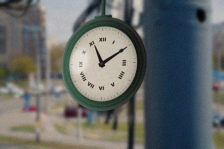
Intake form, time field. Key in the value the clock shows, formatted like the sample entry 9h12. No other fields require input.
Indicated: 11h10
